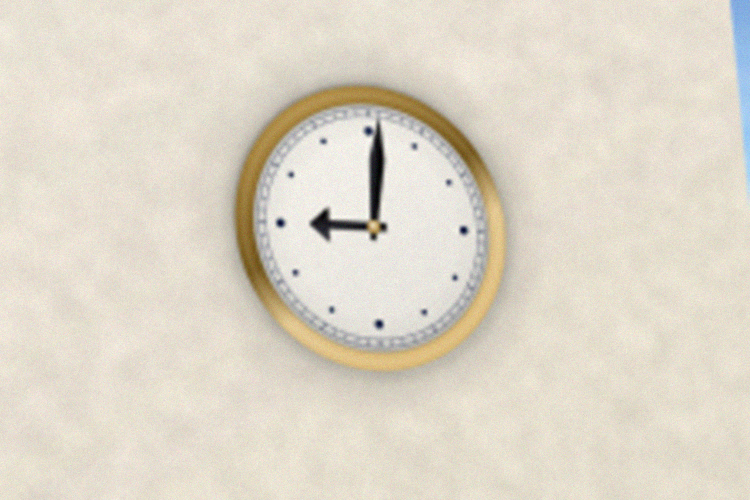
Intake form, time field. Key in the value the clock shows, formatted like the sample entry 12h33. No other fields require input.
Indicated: 9h01
